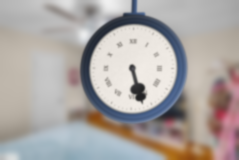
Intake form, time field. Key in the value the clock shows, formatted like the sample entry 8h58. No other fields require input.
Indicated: 5h27
